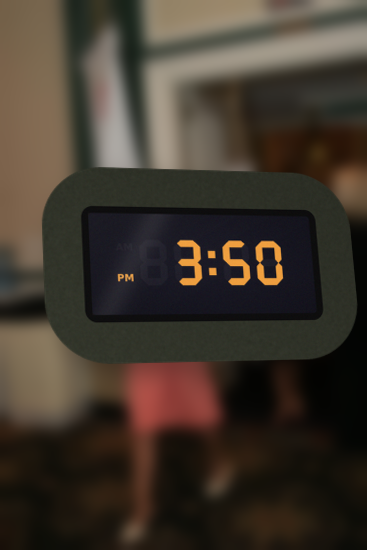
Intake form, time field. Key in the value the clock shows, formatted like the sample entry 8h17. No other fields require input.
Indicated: 3h50
